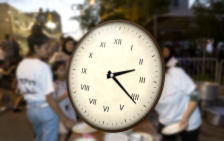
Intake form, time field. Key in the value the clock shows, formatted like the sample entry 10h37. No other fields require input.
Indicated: 2h21
